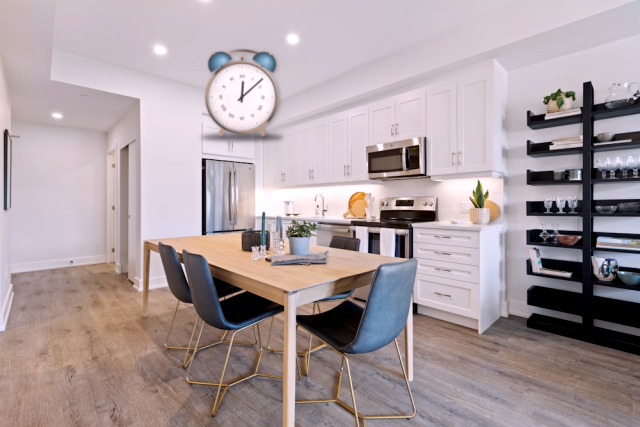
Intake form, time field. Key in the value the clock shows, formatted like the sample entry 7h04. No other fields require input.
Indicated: 12h08
